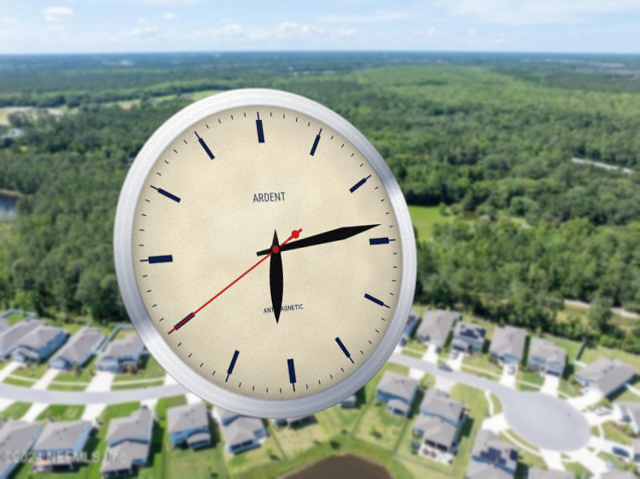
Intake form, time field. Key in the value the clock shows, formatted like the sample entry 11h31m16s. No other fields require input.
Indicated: 6h13m40s
